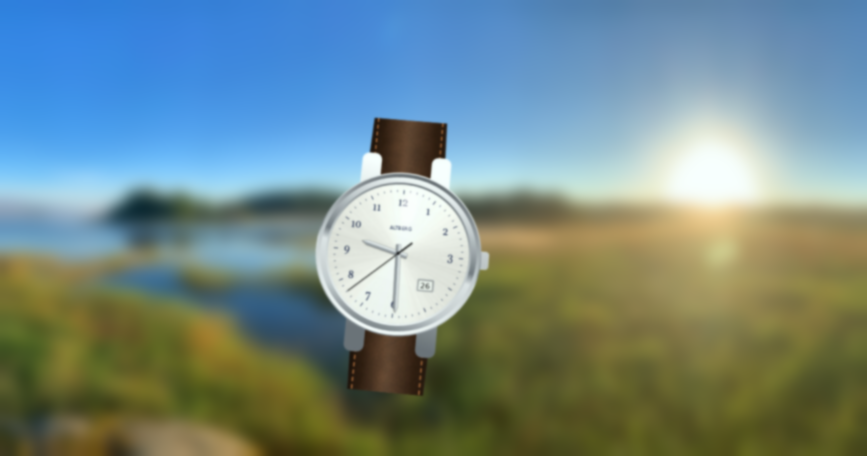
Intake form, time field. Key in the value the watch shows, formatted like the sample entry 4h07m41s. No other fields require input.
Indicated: 9h29m38s
